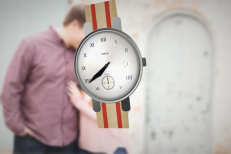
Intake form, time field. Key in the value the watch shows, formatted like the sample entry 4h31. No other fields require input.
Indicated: 7h39
